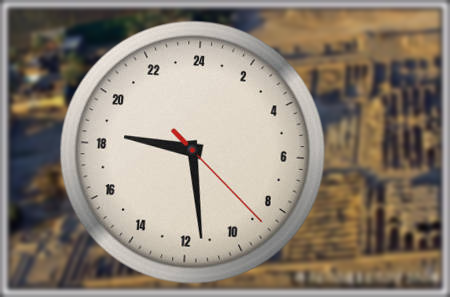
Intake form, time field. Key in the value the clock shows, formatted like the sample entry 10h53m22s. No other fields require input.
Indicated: 18h28m22s
